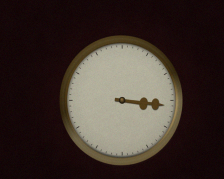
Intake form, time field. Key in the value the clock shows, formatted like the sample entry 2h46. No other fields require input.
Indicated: 3h16
